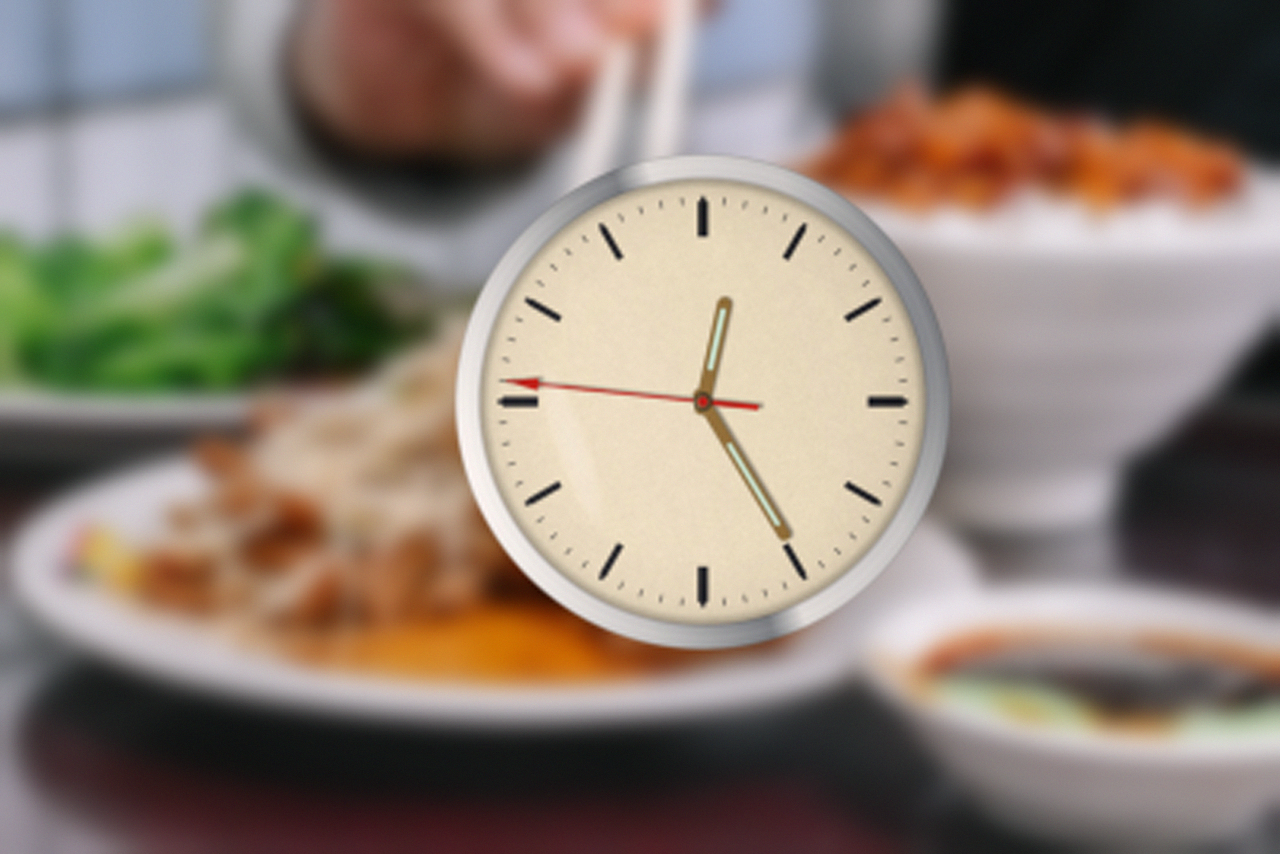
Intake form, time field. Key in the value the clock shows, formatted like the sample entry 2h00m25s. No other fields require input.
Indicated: 12h24m46s
